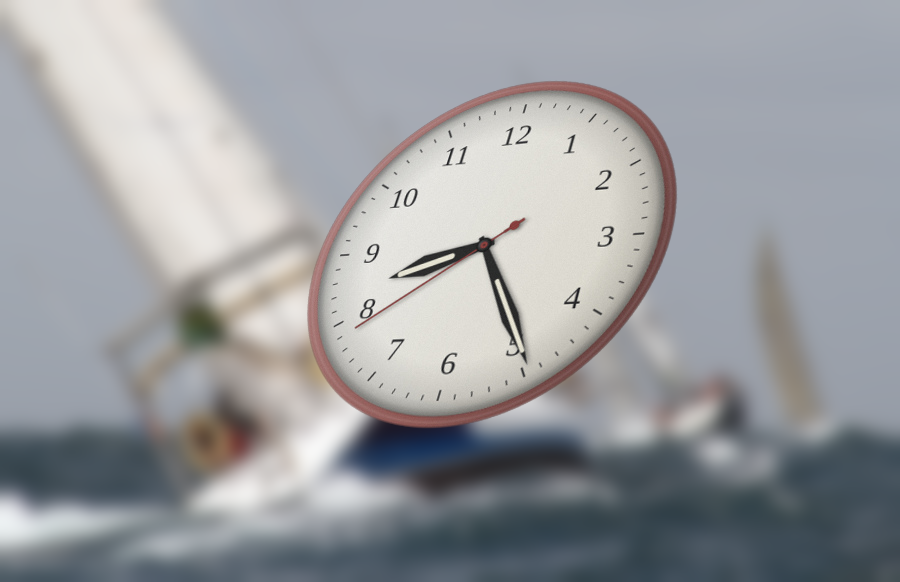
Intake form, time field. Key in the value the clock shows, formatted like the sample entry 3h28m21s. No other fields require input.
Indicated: 8h24m39s
